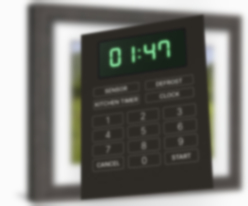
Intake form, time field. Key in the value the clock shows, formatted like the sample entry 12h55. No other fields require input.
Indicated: 1h47
